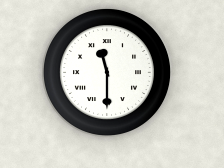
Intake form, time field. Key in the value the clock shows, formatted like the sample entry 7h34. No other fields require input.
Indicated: 11h30
